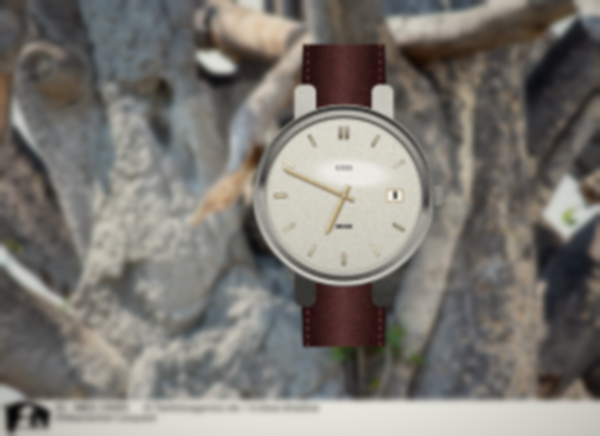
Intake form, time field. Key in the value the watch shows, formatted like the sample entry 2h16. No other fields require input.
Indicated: 6h49
